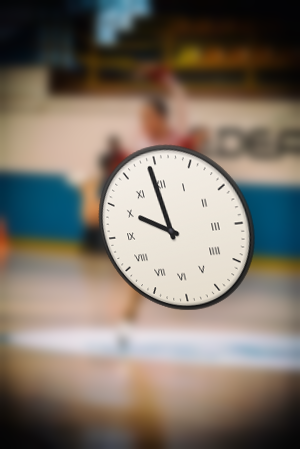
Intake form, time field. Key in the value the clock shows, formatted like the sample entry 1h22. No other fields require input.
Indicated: 9h59
